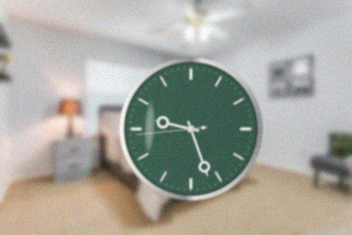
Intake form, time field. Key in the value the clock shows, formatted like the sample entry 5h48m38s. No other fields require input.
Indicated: 9h26m44s
